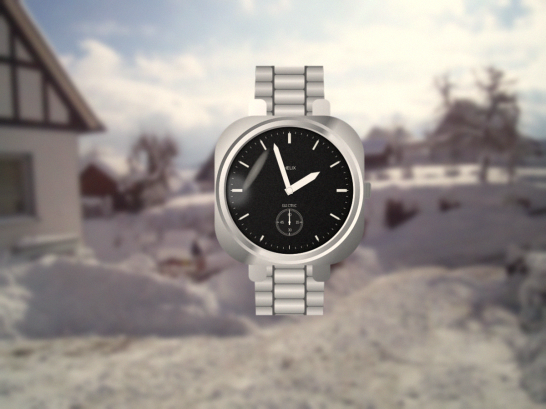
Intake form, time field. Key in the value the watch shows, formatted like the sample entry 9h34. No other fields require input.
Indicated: 1h57
